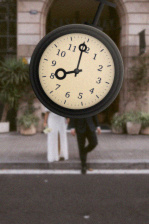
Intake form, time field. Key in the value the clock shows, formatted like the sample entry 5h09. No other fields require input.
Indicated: 7h59
